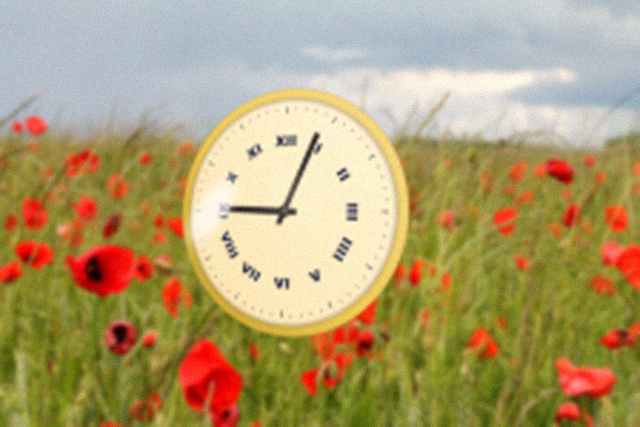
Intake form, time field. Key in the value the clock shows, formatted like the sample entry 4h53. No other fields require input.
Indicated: 9h04
